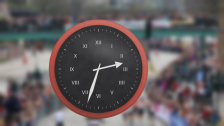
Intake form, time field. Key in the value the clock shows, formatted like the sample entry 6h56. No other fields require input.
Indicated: 2h33
